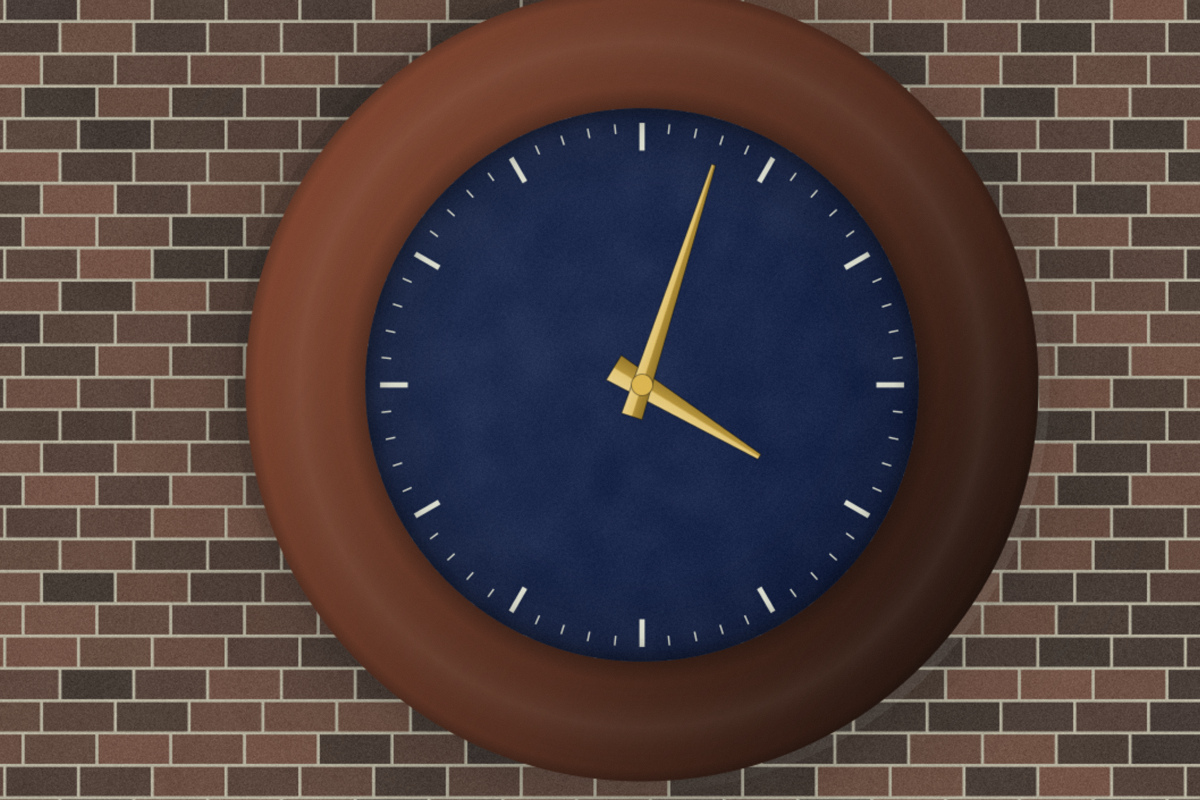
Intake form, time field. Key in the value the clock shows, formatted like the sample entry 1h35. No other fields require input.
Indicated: 4h03
